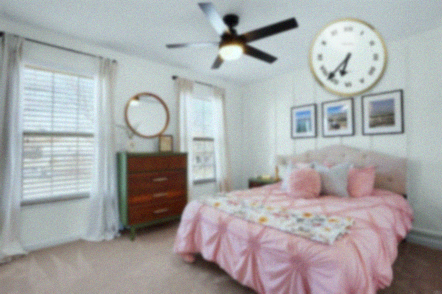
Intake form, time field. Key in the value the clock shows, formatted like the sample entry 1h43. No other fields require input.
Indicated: 6h37
